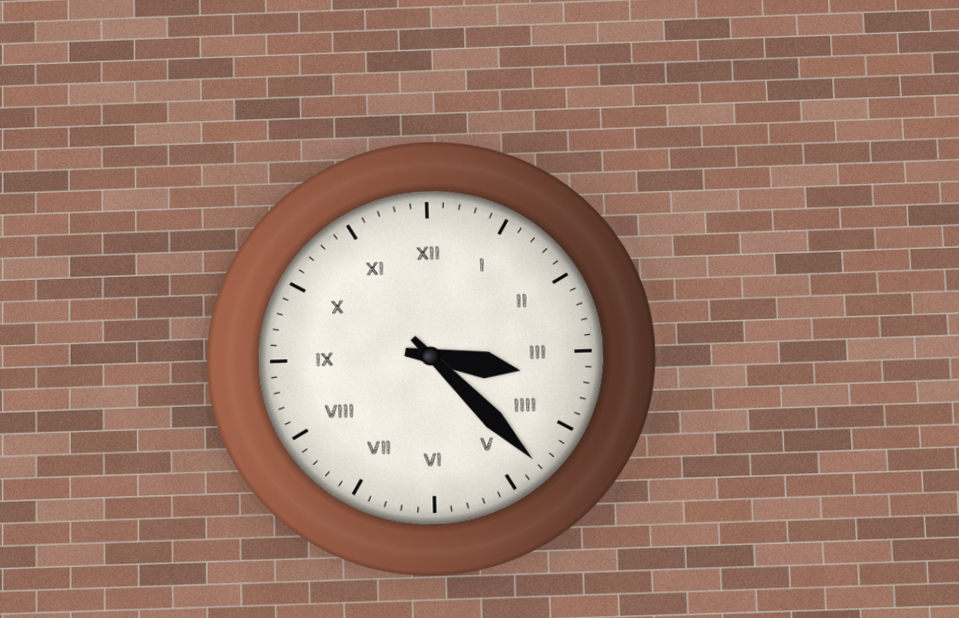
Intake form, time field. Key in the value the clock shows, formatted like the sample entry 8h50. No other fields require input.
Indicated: 3h23
